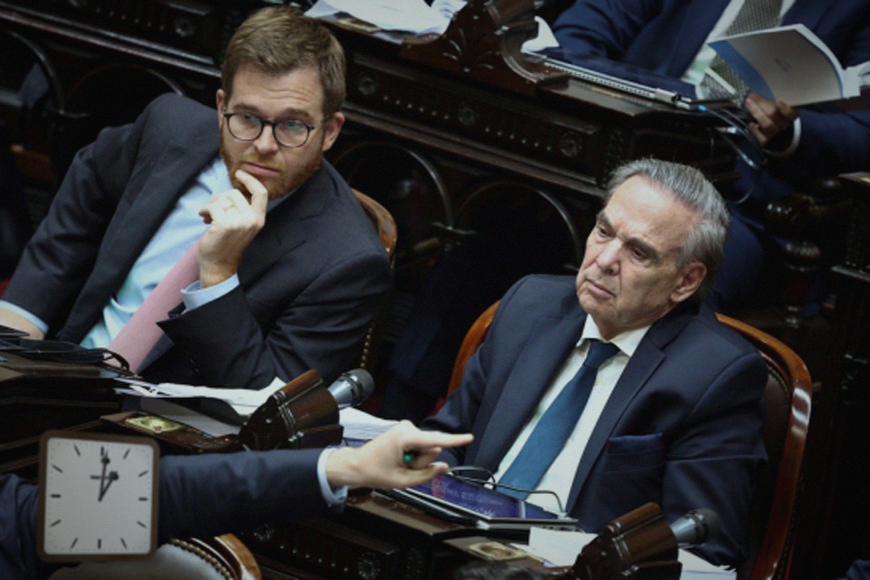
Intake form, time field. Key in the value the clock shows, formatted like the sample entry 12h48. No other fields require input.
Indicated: 1h01
